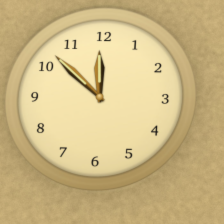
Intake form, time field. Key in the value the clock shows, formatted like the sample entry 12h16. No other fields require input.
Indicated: 11h52
